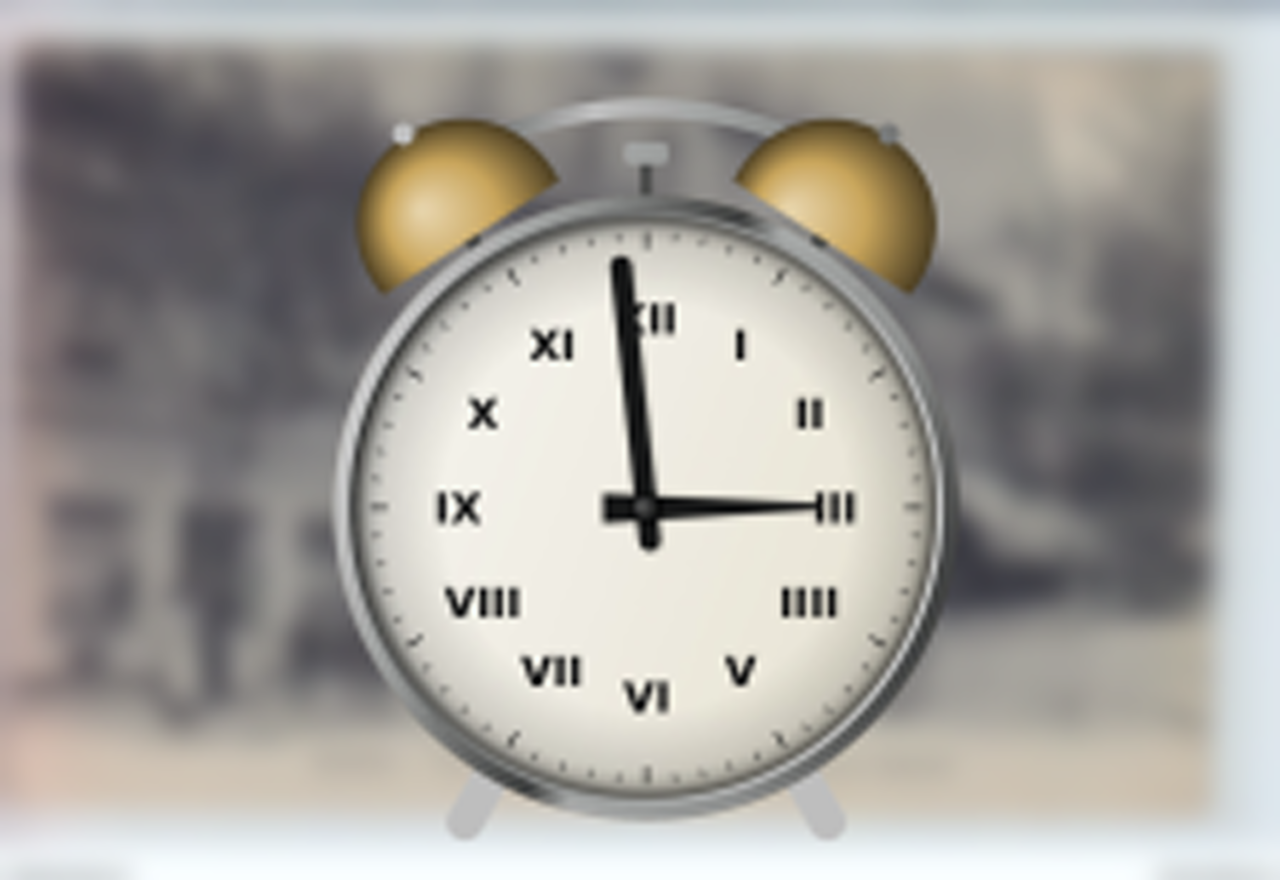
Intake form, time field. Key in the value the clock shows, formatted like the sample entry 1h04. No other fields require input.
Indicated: 2h59
